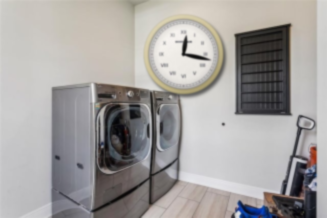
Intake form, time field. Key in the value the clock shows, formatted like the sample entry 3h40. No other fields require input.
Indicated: 12h17
